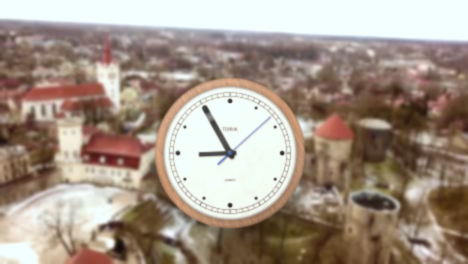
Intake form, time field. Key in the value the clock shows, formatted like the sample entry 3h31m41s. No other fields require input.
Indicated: 8h55m08s
